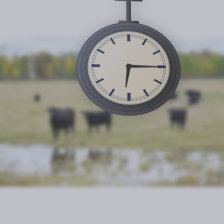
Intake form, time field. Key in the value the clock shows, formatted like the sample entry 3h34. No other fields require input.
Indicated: 6h15
